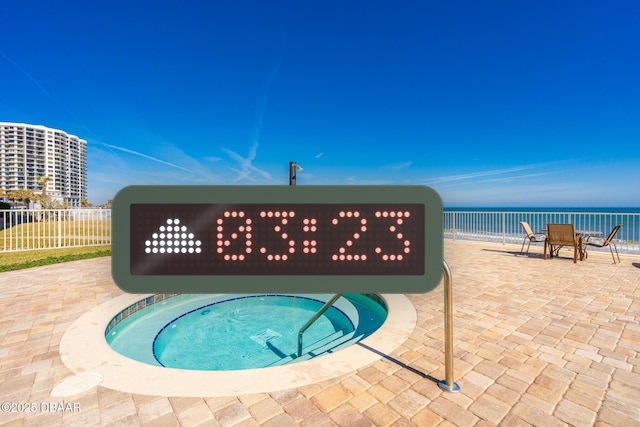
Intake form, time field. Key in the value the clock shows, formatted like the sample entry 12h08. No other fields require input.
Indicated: 3h23
